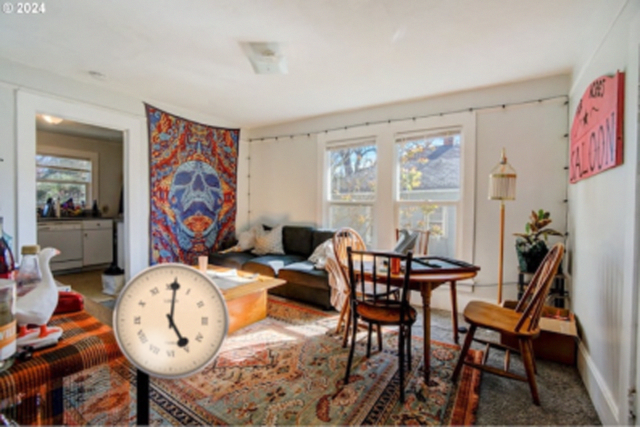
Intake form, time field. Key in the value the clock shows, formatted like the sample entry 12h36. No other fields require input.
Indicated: 5h01
